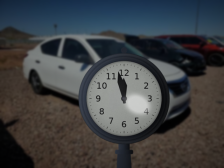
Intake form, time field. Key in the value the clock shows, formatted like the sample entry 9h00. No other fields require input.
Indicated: 11h58
